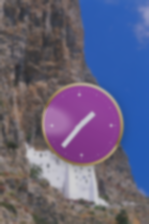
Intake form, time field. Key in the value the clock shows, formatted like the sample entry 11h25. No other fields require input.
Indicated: 1h37
